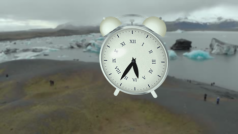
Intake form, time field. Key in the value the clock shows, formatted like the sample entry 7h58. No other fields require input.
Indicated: 5h36
